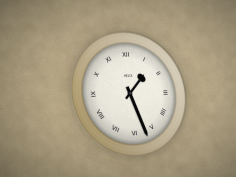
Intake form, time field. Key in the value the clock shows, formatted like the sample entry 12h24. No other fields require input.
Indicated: 1h27
